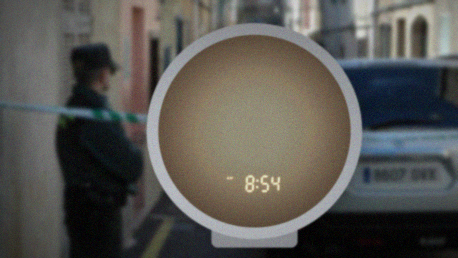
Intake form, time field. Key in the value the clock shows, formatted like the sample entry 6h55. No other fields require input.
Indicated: 8h54
